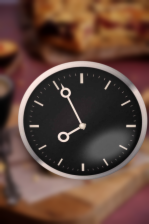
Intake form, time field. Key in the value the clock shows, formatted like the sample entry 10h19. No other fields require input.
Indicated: 7h56
